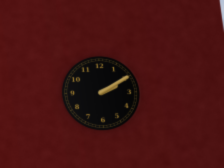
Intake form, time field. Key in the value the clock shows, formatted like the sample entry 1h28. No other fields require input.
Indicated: 2h10
